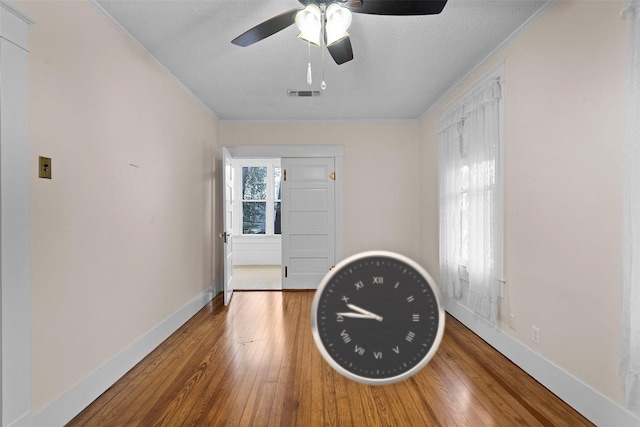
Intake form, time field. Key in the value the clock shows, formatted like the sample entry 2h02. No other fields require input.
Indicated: 9h46
